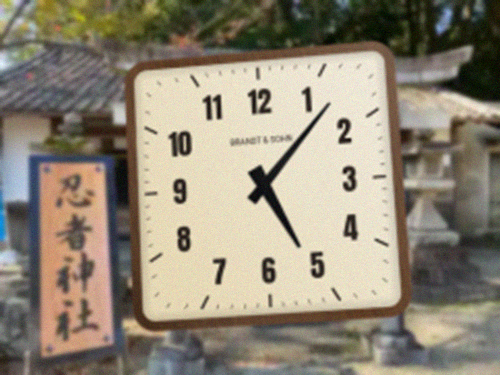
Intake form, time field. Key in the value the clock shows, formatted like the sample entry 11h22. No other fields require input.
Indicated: 5h07
